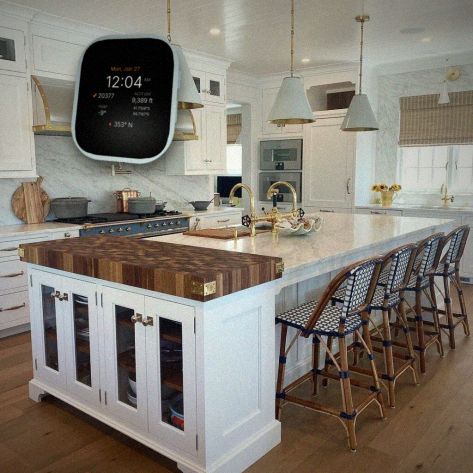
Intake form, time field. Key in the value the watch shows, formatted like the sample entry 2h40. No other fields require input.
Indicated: 12h04
